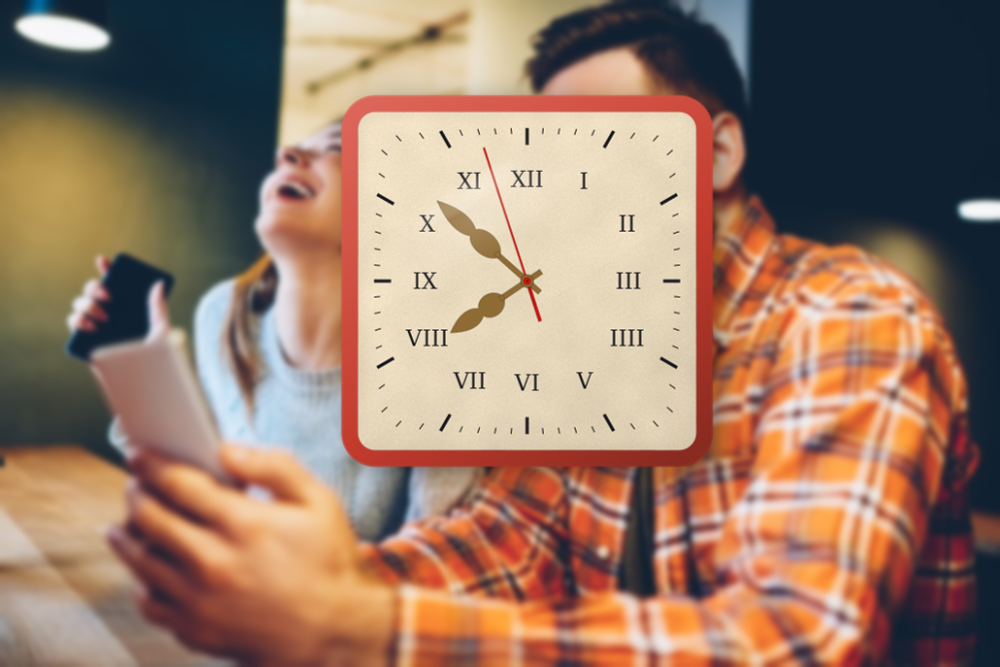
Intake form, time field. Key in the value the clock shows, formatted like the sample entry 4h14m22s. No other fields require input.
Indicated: 7h51m57s
